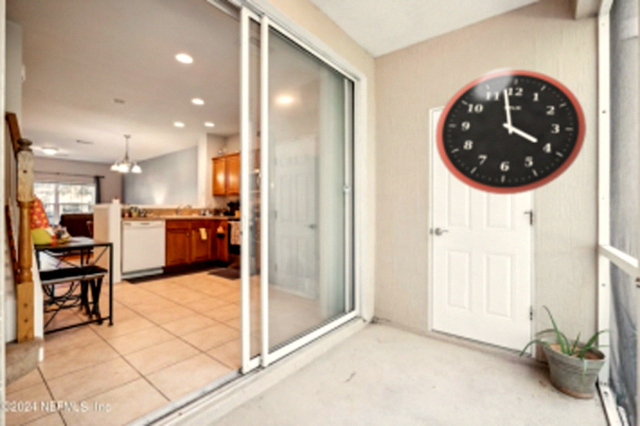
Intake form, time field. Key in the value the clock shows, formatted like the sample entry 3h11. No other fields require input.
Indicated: 3h58
